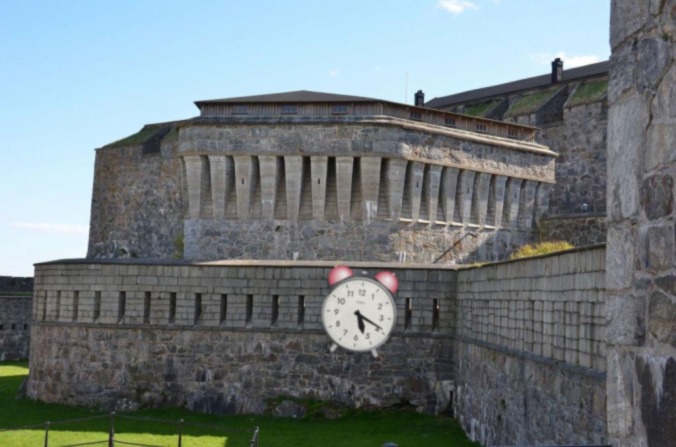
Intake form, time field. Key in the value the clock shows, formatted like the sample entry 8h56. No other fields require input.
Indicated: 5h19
